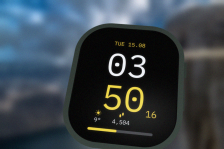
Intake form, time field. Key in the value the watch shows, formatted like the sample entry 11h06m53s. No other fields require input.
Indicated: 3h50m16s
